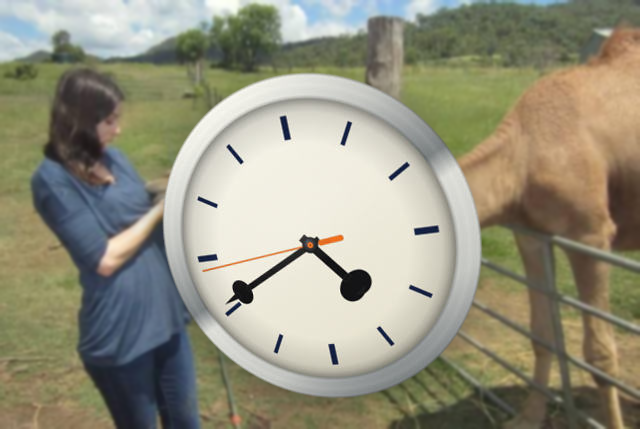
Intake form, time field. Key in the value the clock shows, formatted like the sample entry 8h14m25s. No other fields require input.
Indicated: 4h40m44s
